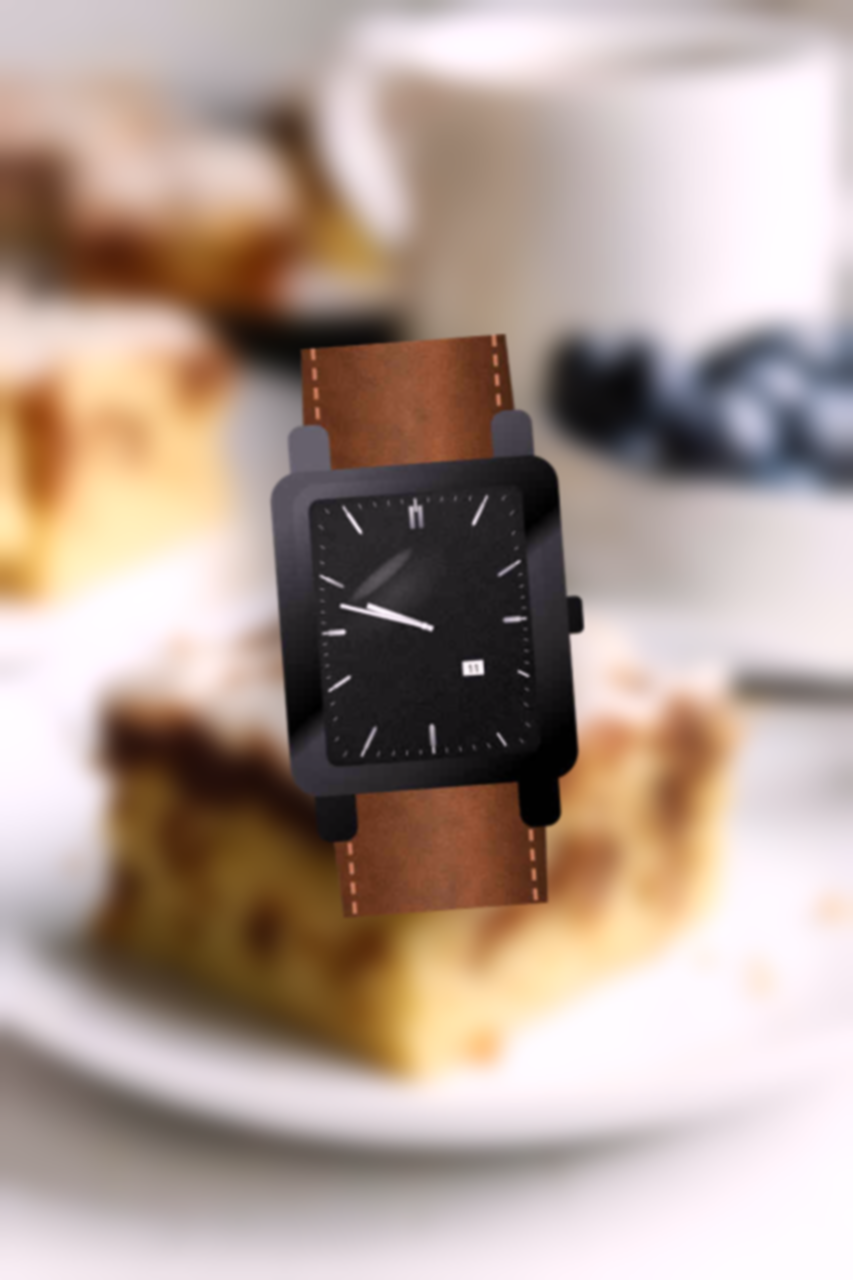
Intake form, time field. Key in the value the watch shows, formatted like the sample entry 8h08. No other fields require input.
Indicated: 9h48
